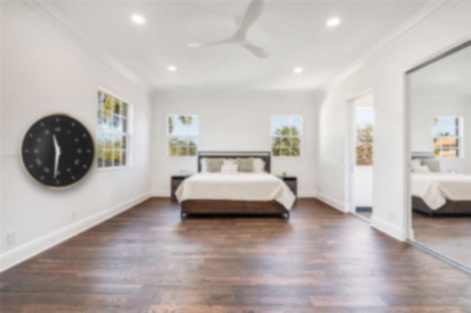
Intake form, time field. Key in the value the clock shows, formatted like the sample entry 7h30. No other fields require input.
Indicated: 11h31
